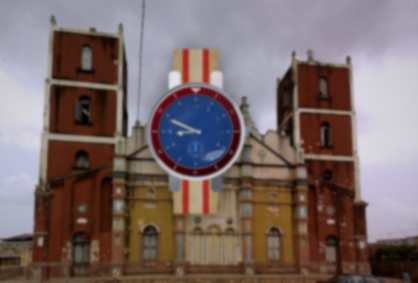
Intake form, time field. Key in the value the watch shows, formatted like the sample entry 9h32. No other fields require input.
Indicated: 8h49
